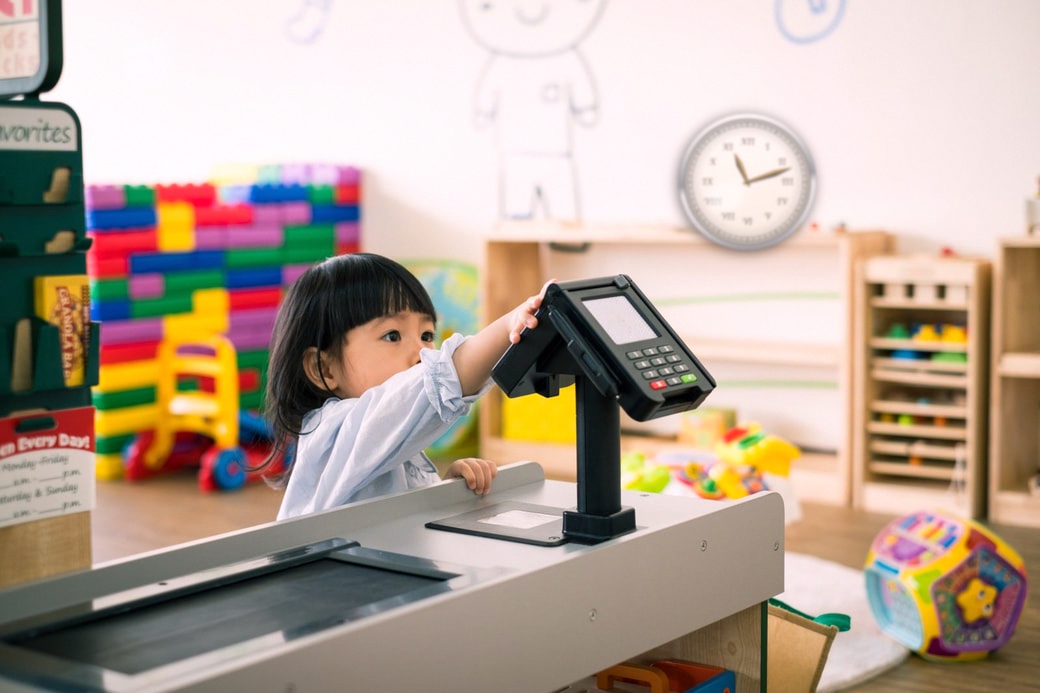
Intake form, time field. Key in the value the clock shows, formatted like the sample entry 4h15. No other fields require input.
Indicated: 11h12
